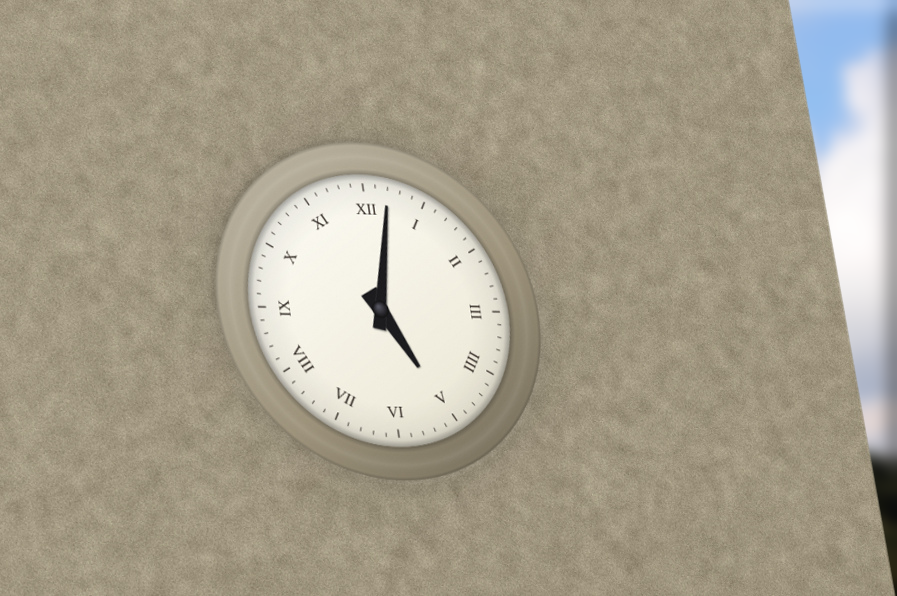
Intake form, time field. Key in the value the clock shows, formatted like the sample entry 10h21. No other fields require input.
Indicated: 5h02
